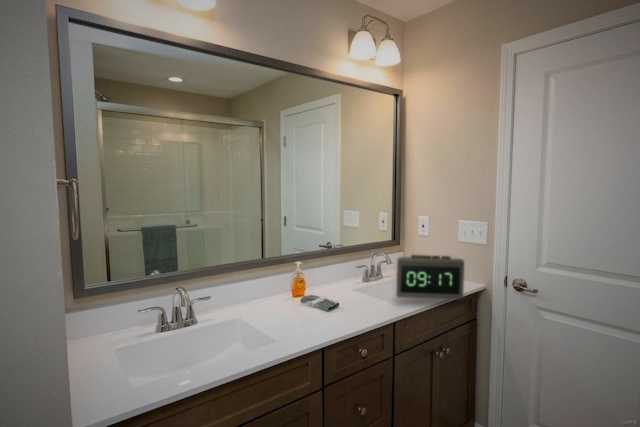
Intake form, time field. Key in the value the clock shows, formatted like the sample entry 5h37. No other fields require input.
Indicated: 9h17
